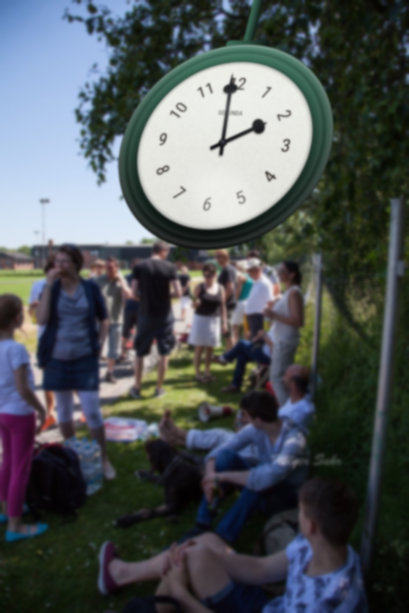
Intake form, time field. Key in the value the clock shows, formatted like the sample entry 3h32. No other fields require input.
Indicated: 1h59
